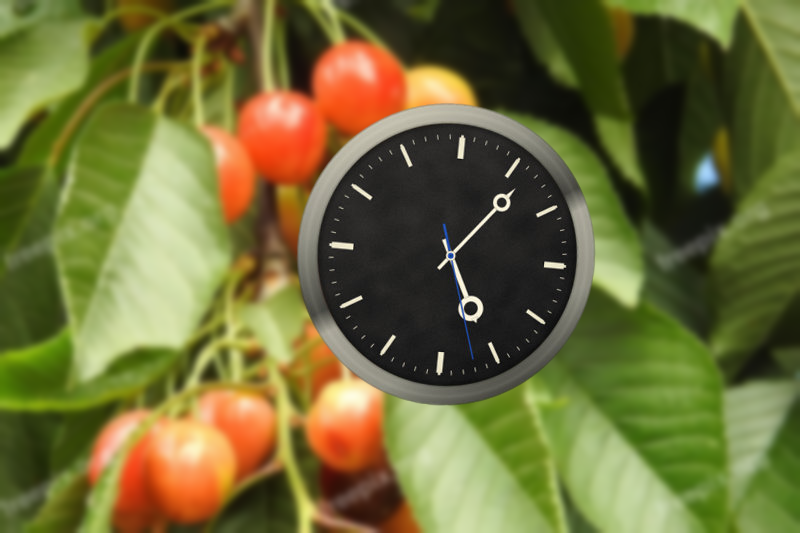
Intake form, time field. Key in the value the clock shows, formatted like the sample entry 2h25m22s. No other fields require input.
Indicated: 5h06m27s
